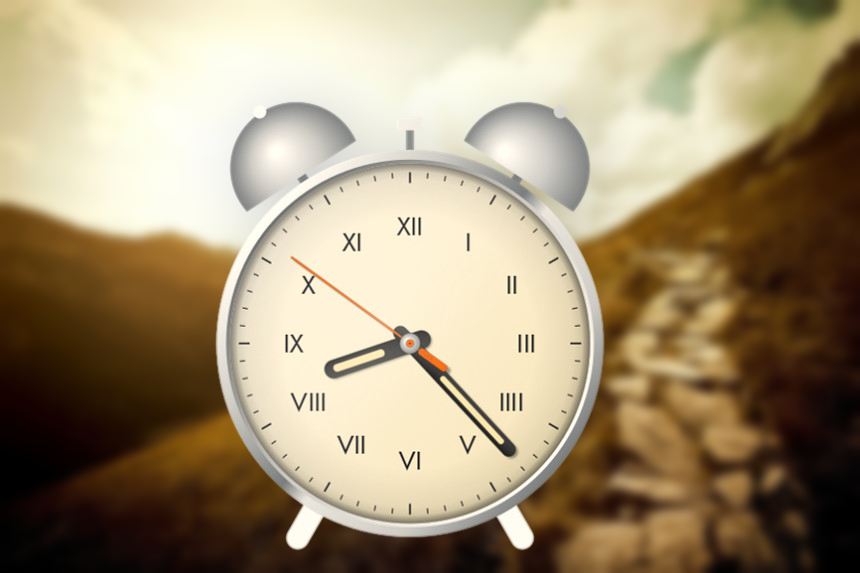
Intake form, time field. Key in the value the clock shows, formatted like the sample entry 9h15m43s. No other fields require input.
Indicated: 8h22m51s
